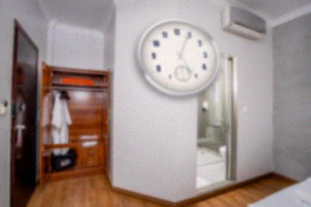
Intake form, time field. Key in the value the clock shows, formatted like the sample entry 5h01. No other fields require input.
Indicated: 5h04
